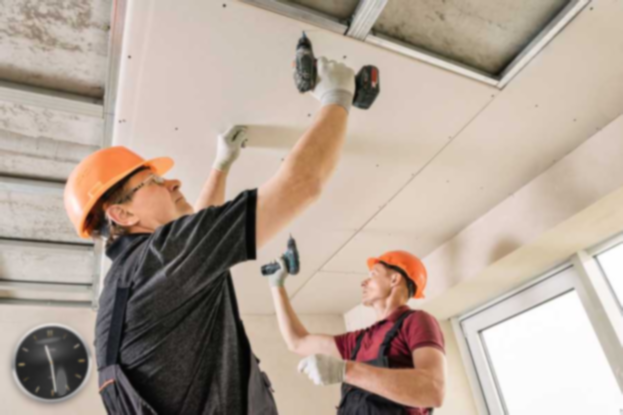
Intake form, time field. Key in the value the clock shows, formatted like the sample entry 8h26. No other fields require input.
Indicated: 11h29
